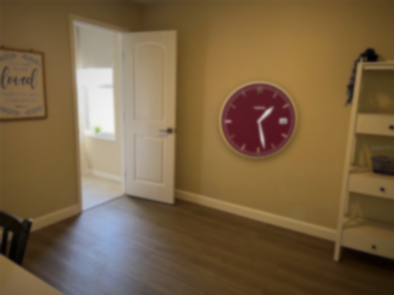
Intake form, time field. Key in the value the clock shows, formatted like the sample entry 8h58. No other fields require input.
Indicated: 1h28
